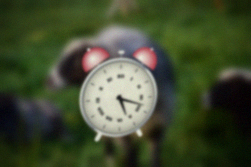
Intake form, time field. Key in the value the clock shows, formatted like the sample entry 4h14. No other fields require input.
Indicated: 5h18
